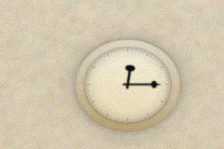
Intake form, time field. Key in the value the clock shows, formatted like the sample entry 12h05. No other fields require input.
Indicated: 12h15
